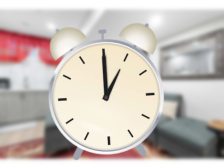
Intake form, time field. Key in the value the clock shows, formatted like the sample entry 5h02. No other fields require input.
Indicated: 1h00
